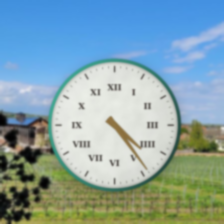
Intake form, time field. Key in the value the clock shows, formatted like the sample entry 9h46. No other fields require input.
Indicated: 4h24
